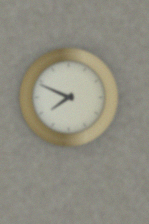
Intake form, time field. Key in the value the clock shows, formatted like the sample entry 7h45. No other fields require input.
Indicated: 7h49
